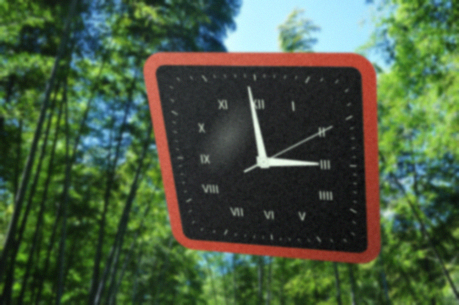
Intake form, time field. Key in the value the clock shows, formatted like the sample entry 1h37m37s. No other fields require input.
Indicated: 2h59m10s
